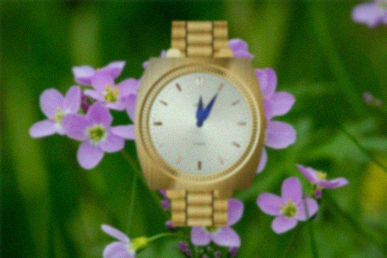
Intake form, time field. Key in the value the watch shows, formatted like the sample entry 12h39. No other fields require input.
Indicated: 12h05
